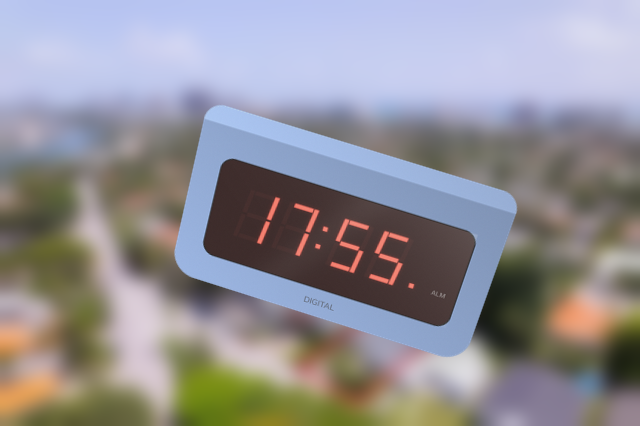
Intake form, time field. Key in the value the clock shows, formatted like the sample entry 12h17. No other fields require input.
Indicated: 17h55
